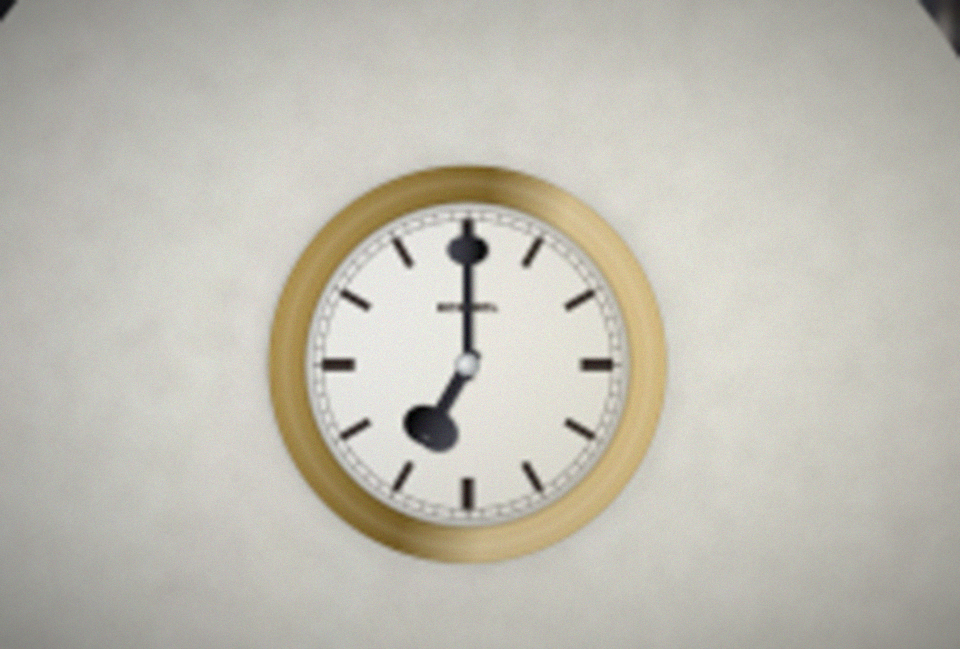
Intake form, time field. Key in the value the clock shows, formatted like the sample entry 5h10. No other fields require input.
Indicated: 7h00
